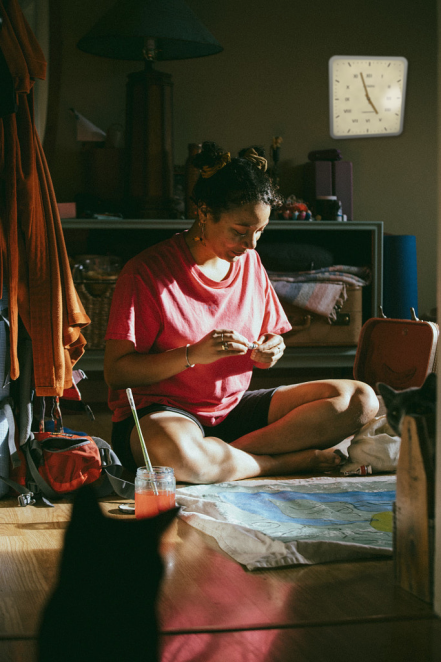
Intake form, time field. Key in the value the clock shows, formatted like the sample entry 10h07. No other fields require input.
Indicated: 4h57
